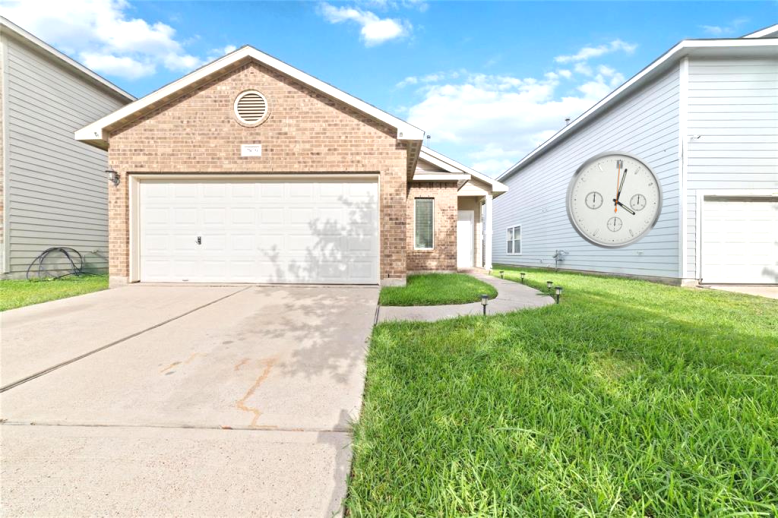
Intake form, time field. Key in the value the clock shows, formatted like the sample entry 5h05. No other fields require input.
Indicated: 4h02
